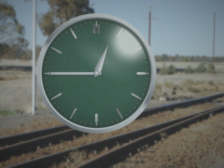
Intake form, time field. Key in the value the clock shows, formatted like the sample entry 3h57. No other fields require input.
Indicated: 12h45
